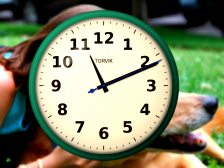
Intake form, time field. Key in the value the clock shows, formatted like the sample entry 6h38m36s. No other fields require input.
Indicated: 11h11m11s
